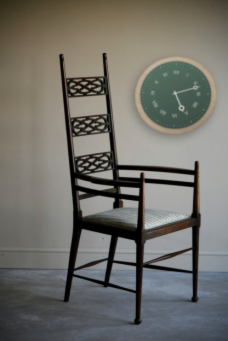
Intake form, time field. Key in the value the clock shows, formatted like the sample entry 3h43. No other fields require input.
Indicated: 5h12
